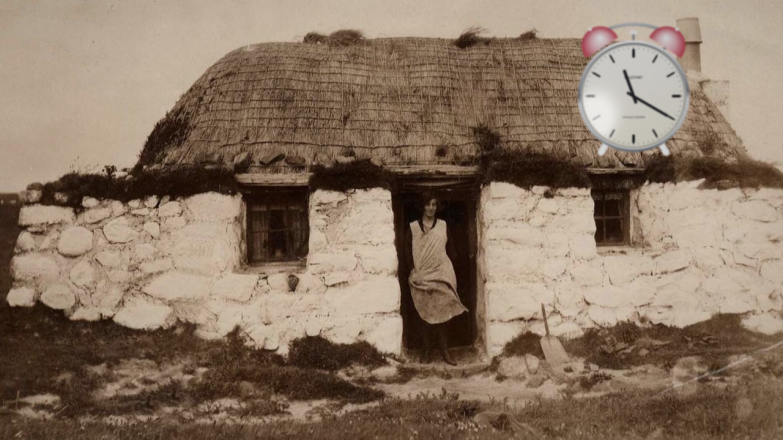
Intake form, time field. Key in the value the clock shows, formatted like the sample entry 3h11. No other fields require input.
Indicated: 11h20
